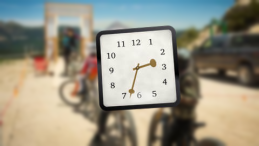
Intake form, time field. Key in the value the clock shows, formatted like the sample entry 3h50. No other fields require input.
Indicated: 2h33
